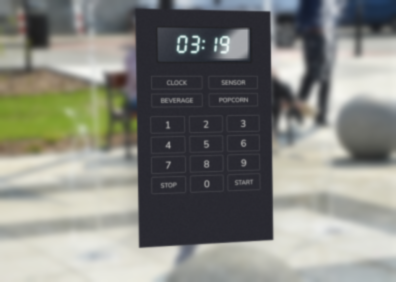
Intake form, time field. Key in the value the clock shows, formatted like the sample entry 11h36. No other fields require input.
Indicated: 3h19
